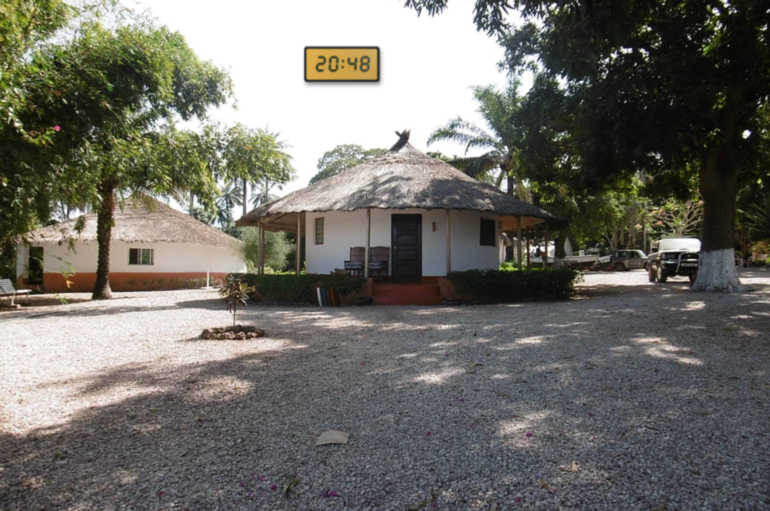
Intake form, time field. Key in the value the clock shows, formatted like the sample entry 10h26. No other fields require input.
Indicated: 20h48
